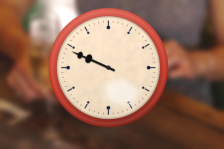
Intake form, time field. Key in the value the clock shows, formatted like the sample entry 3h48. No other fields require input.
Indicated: 9h49
